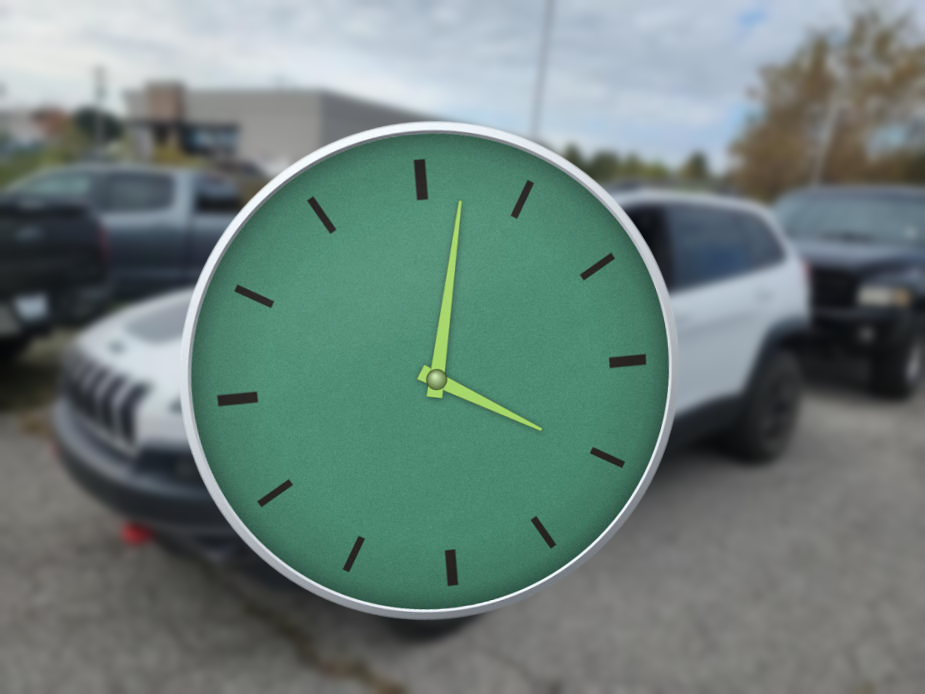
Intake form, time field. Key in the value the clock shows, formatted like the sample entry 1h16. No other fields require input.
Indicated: 4h02
